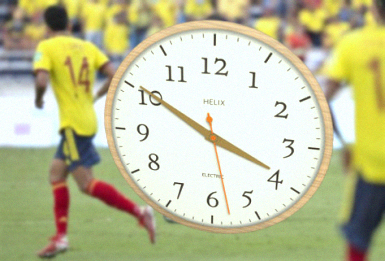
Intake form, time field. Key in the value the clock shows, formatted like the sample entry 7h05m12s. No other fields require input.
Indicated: 3h50m28s
